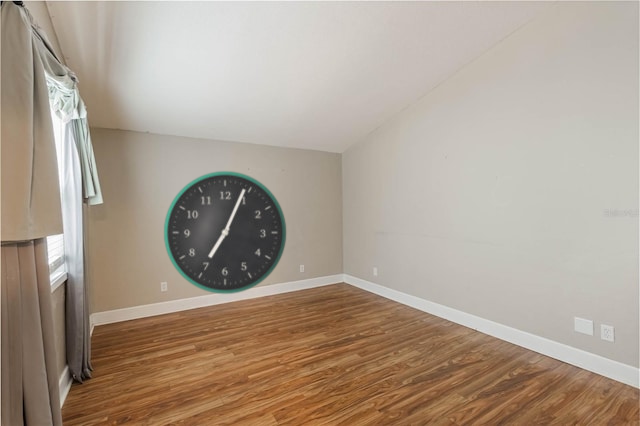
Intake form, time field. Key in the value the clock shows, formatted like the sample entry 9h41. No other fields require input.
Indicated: 7h04
